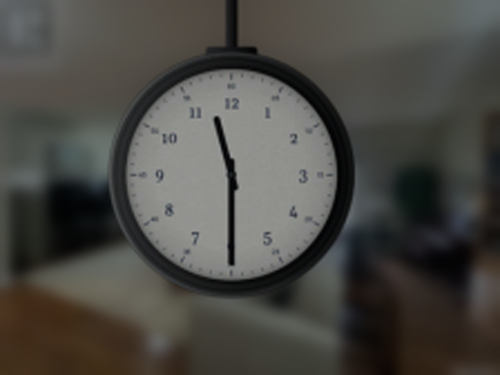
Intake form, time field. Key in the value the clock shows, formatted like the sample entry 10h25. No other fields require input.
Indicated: 11h30
